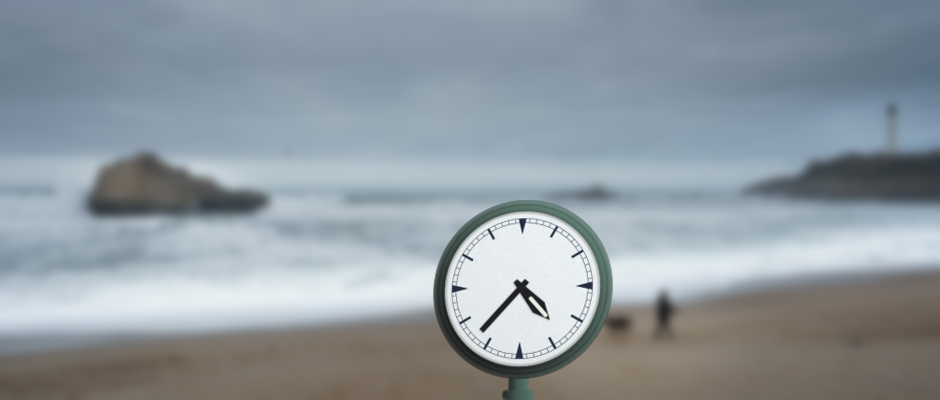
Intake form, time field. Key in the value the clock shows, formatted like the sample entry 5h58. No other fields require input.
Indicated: 4h37
